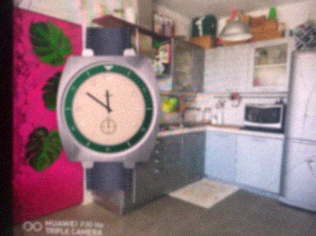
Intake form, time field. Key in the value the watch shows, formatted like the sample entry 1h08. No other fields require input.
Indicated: 11h51
